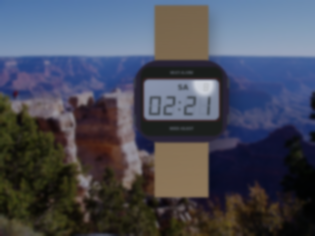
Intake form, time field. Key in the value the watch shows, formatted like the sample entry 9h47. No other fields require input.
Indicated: 2h21
